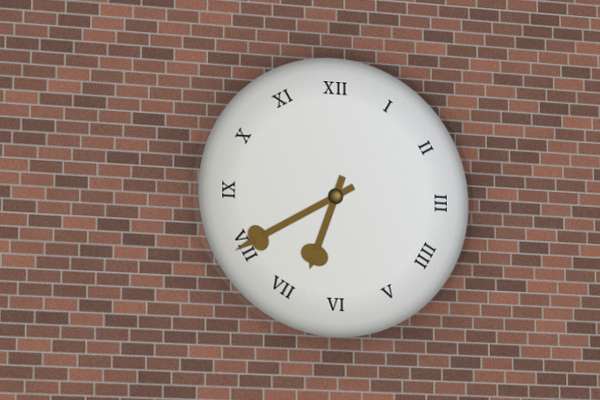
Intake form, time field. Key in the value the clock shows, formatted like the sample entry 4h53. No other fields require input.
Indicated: 6h40
